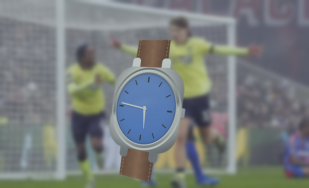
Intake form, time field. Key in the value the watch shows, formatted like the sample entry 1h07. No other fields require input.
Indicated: 5h46
